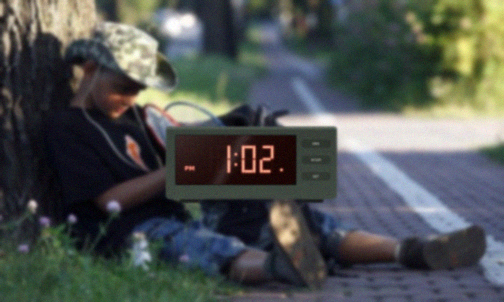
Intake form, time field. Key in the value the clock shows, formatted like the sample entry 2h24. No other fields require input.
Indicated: 1h02
